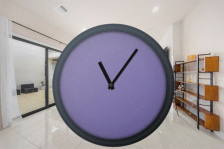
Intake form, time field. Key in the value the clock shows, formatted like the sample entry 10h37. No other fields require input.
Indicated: 11h06
